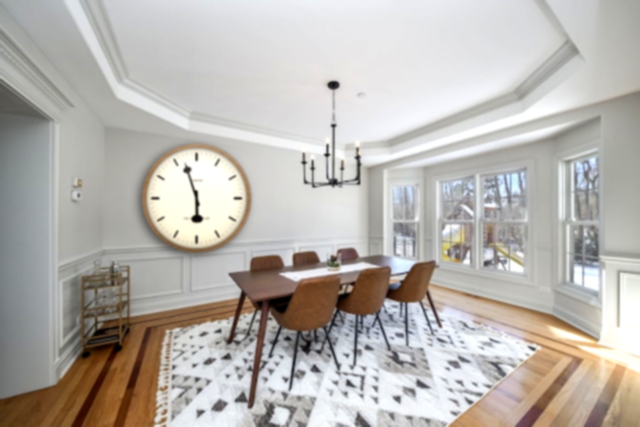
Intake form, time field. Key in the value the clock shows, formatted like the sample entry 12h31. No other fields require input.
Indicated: 5h57
